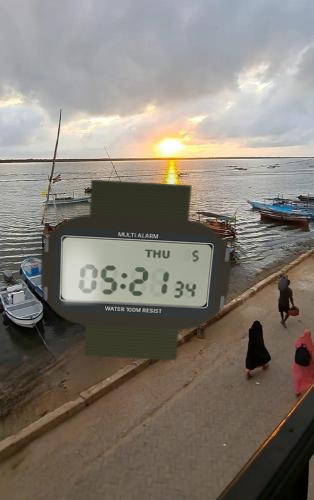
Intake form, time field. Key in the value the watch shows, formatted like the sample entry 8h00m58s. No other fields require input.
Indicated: 5h21m34s
